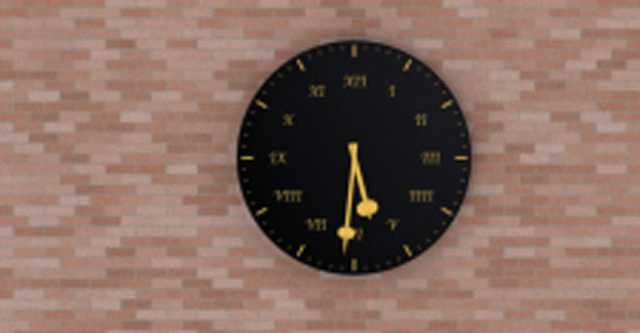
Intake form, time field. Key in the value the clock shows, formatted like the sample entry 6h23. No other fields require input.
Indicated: 5h31
